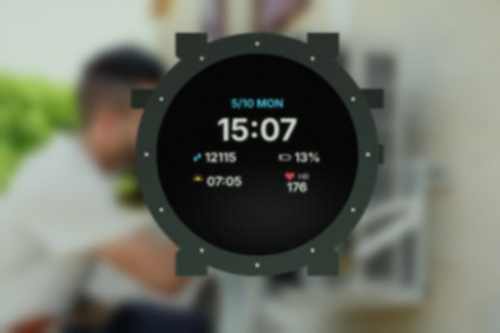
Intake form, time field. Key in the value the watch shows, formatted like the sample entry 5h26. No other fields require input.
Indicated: 15h07
